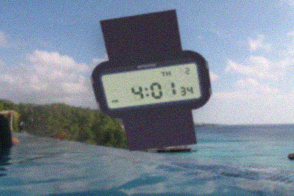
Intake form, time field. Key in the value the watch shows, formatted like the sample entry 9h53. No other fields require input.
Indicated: 4h01
